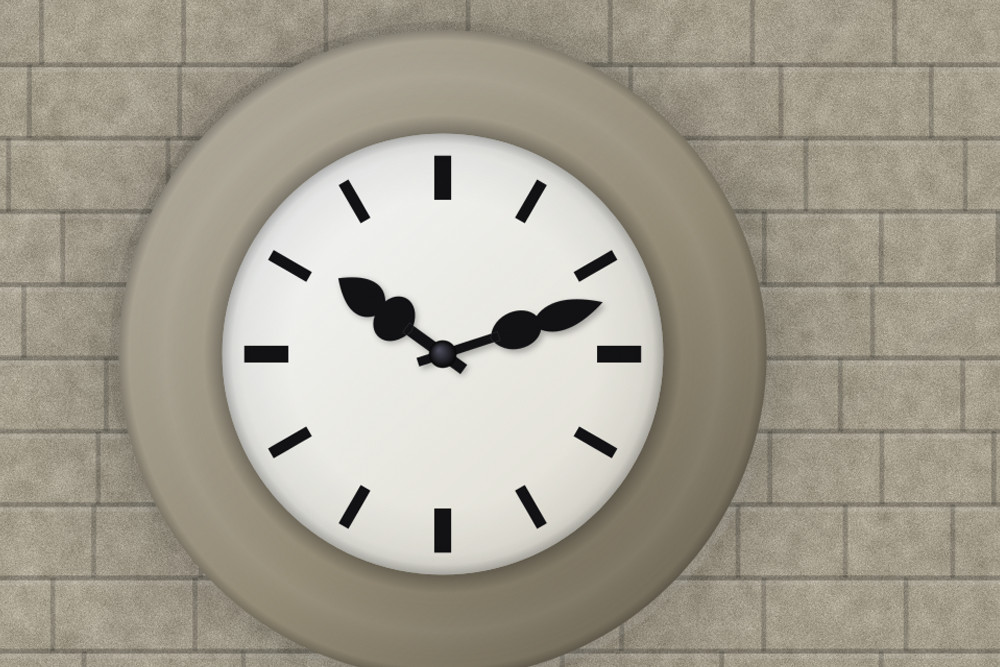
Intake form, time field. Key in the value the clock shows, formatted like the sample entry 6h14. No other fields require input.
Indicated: 10h12
